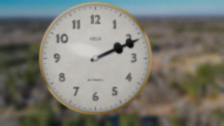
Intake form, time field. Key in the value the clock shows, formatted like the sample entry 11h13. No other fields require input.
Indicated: 2h11
